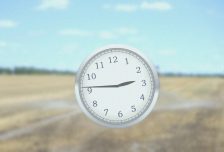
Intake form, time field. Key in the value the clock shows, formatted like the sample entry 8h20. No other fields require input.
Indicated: 2h46
